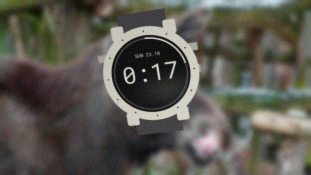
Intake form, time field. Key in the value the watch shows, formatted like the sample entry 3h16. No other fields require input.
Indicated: 0h17
